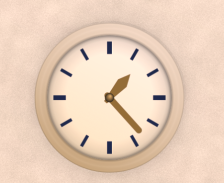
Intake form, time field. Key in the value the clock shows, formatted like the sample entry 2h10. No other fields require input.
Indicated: 1h23
